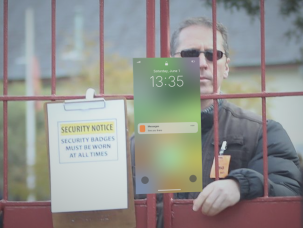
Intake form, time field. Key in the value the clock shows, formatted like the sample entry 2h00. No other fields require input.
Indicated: 13h35
